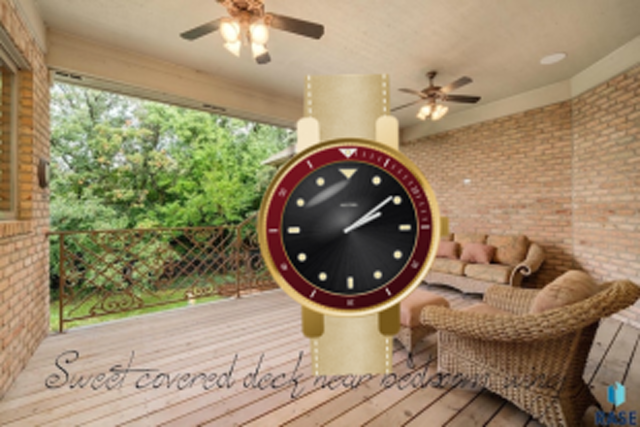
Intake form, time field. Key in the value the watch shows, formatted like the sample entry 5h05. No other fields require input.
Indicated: 2h09
